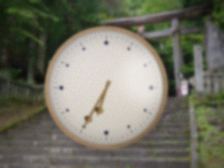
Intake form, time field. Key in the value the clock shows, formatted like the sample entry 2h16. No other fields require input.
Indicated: 6h35
